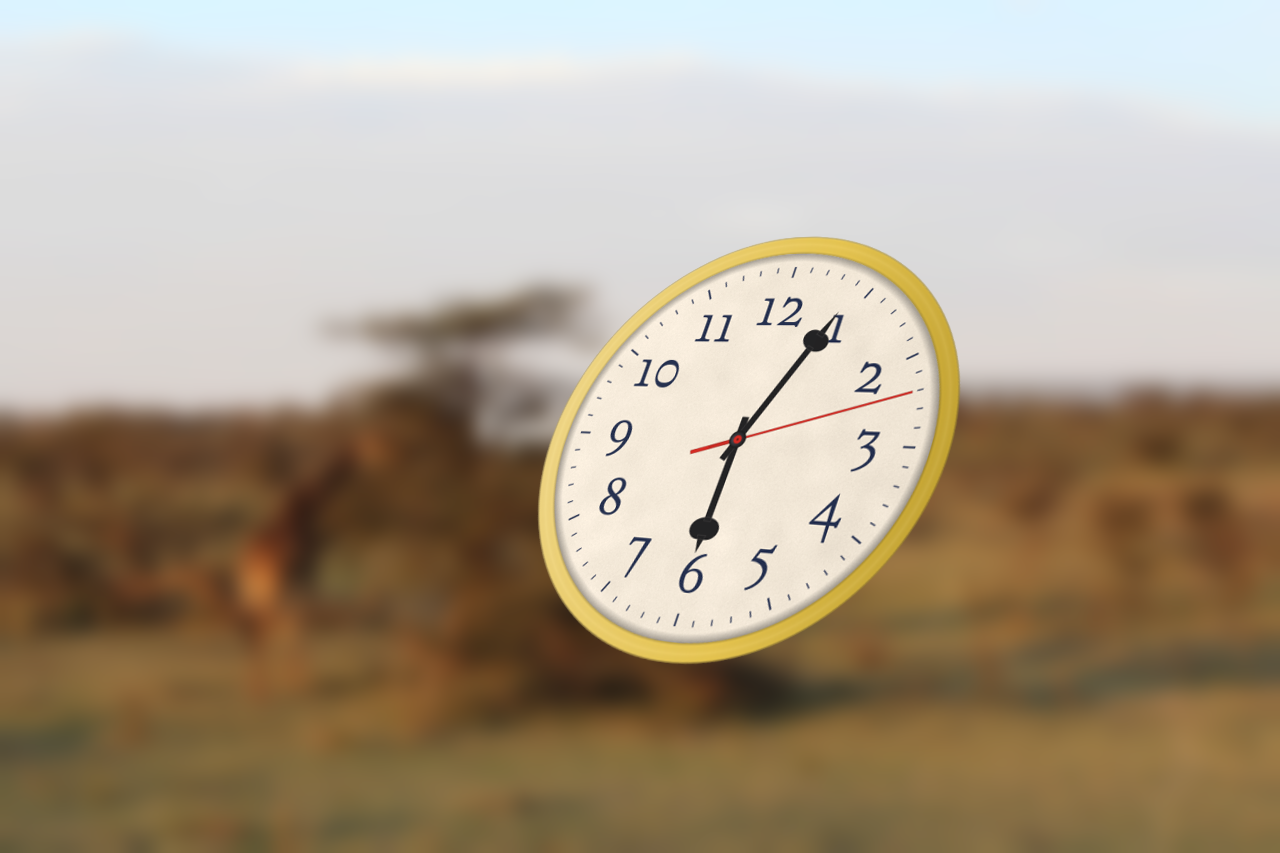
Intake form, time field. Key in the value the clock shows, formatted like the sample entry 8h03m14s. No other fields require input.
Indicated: 6h04m12s
